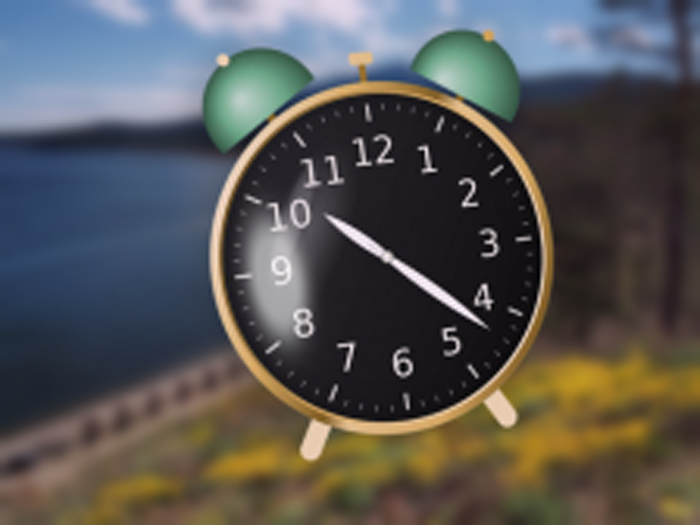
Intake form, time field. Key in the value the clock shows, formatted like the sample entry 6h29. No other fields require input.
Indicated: 10h22
